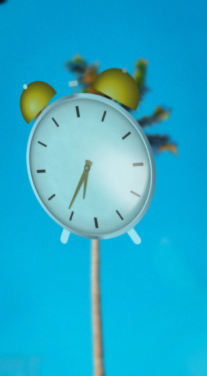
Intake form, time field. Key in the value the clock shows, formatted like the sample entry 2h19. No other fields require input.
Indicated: 6h36
